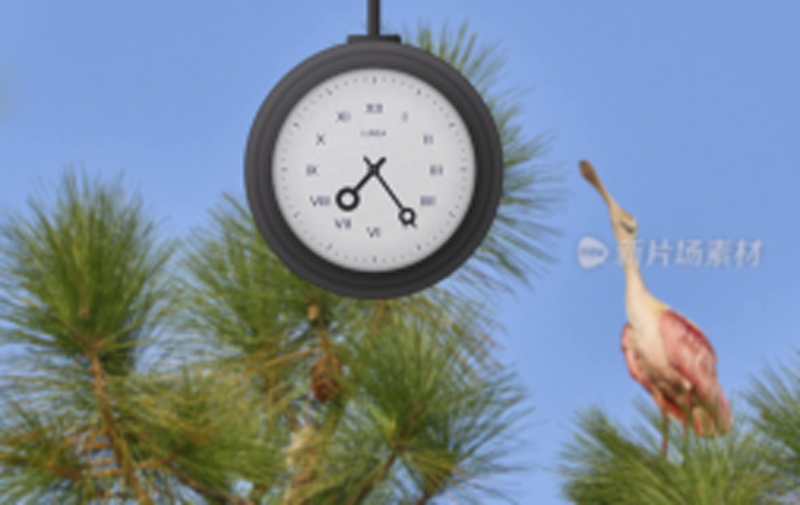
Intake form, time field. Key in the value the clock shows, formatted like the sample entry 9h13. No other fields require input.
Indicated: 7h24
